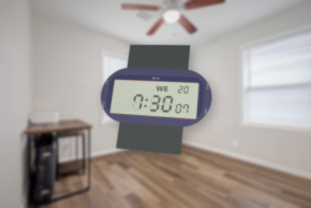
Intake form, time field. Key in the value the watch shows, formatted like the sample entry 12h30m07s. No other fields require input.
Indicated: 7h30m07s
